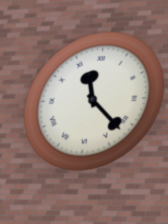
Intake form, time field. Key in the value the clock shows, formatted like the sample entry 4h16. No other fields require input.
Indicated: 11h22
